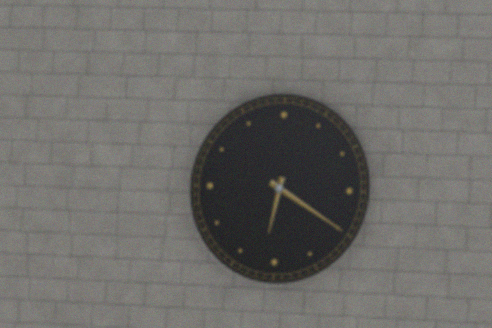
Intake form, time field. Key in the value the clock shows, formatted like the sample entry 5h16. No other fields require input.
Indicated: 6h20
